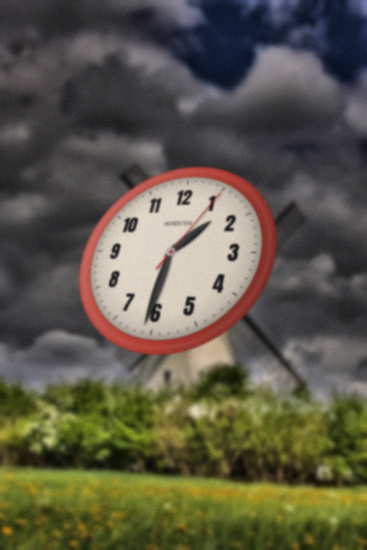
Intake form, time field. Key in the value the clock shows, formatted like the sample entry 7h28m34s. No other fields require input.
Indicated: 1h31m05s
